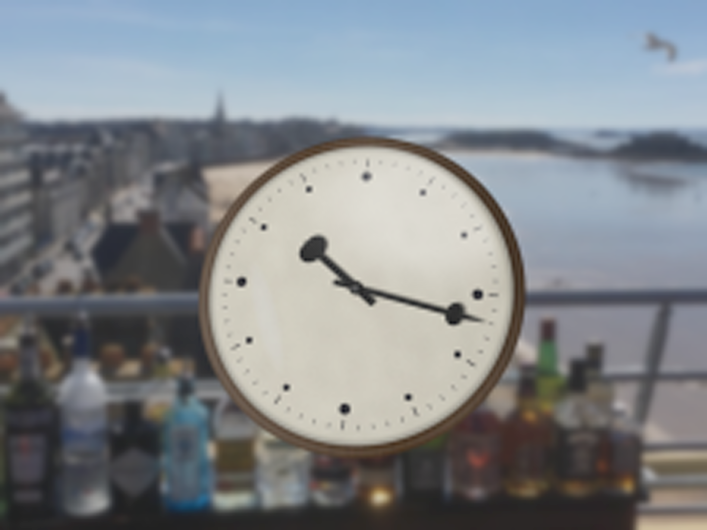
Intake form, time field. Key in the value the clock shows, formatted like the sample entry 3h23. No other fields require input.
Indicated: 10h17
